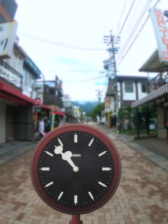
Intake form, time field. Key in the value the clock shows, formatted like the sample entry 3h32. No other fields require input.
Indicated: 10h53
